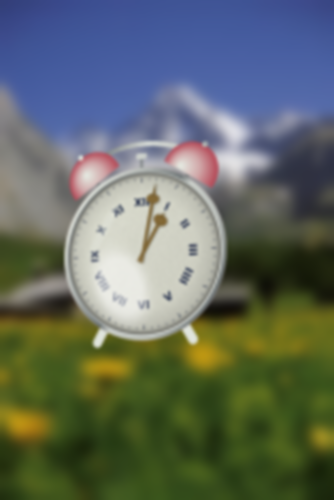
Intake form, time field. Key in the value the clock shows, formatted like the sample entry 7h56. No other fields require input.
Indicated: 1h02
